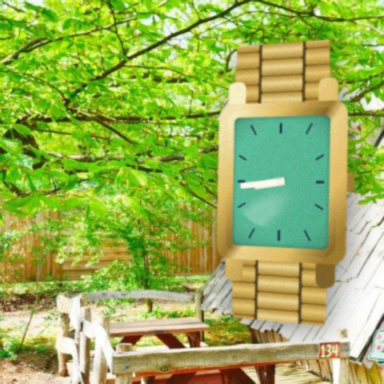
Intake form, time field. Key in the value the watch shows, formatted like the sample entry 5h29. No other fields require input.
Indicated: 8h44
